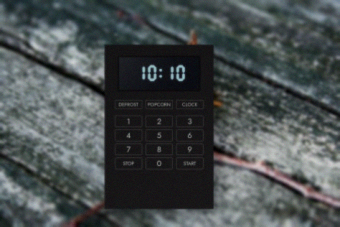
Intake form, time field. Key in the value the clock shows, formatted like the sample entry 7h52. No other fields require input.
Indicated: 10h10
